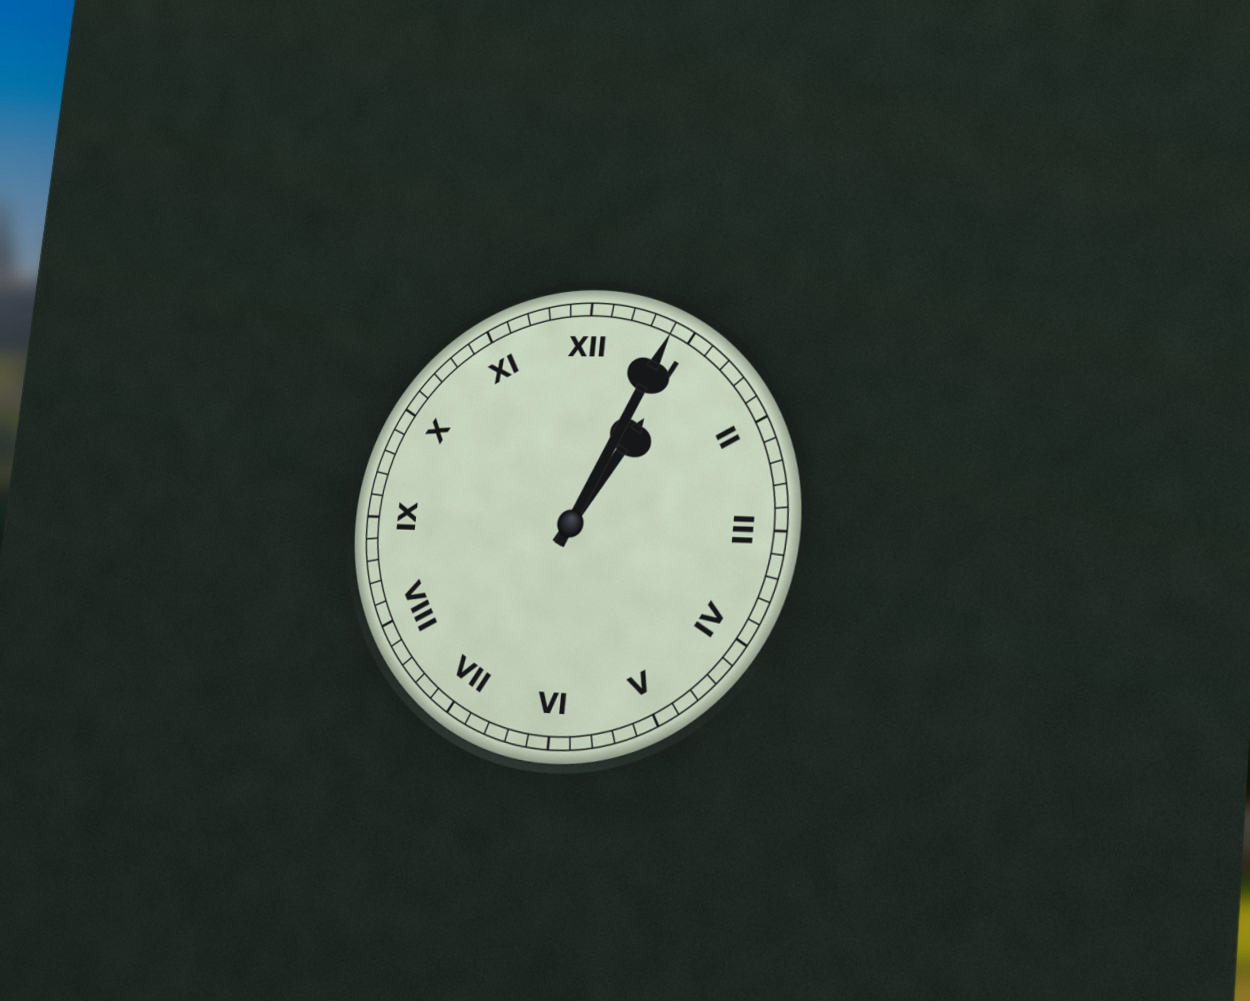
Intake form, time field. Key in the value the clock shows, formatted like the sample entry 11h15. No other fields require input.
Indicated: 1h04
